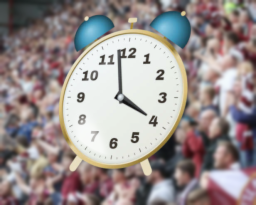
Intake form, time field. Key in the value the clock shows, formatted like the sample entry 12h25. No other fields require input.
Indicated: 3h58
